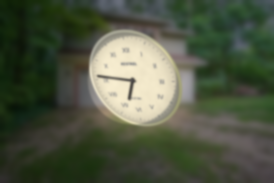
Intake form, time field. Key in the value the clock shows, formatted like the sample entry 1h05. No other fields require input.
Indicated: 6h46
